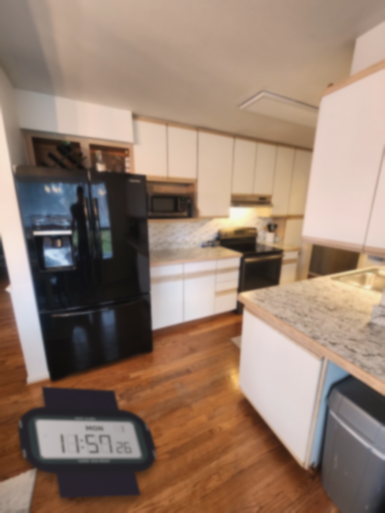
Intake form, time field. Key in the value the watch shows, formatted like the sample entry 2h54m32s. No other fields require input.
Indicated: 11h57m26s
